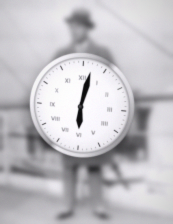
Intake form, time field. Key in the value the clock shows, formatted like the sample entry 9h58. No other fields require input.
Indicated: 6h02
